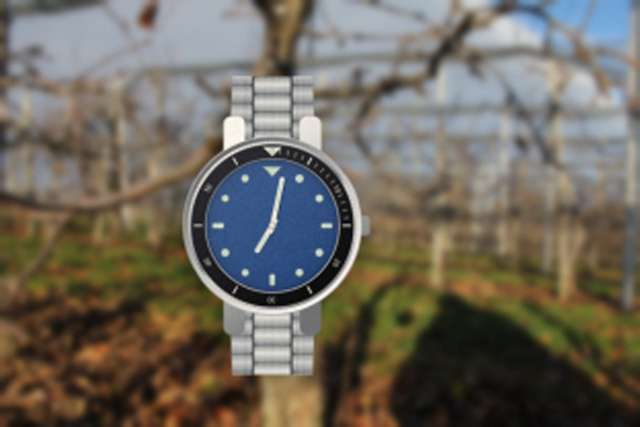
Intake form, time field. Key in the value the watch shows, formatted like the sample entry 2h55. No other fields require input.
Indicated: 7h02
